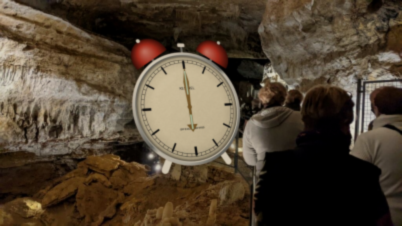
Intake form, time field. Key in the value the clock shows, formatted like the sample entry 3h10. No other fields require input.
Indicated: 6h00
